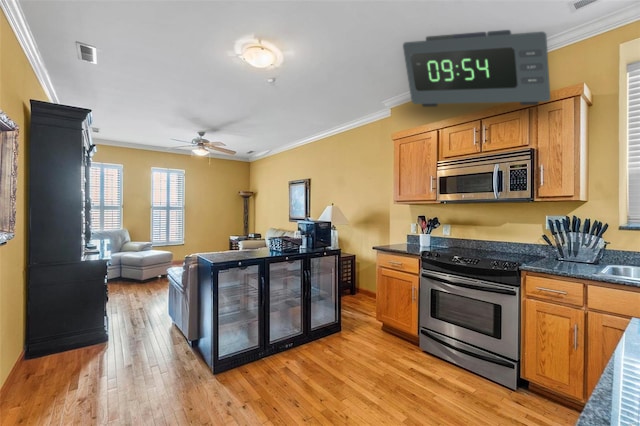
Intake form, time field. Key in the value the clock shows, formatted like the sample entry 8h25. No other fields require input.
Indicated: 9h54
